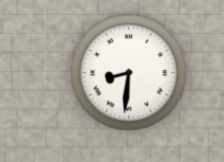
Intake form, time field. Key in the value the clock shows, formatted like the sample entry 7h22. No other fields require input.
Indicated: 8h31
